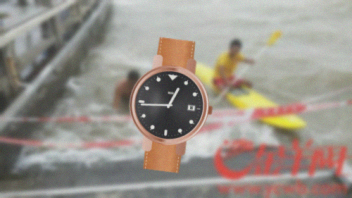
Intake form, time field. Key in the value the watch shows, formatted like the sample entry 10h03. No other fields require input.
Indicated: 12h44
